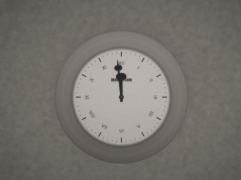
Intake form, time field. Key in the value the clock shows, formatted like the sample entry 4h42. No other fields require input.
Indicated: 11h59
